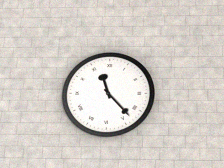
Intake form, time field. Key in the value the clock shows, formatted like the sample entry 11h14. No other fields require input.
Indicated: 11h23
